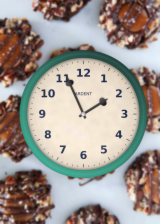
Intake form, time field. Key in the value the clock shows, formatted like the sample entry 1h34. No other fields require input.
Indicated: 1h56
